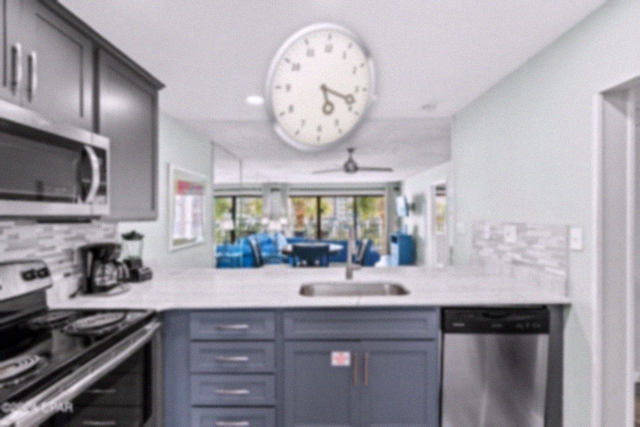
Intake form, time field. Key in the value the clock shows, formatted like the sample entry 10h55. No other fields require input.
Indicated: 5h18
